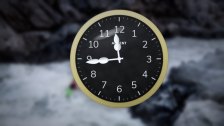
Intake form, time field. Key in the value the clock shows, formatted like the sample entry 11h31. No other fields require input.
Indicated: 11h44
